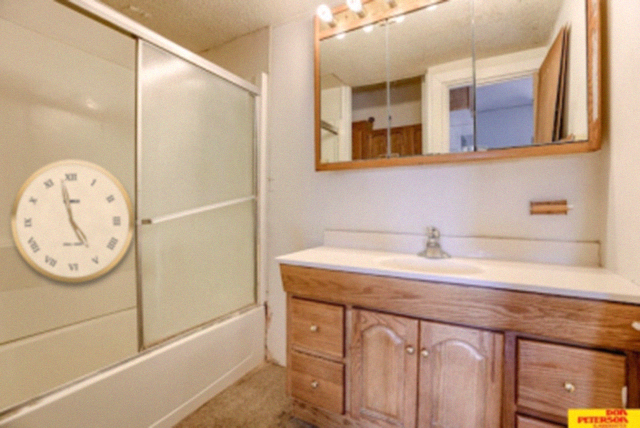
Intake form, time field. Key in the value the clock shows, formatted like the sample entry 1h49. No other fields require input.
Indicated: 4h58
